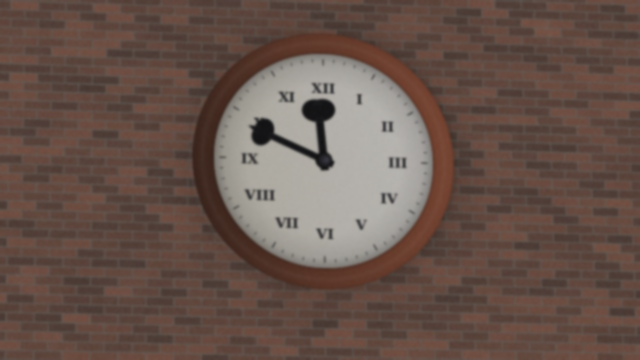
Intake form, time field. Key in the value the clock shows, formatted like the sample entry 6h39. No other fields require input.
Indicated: 11h49
